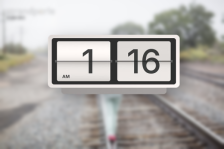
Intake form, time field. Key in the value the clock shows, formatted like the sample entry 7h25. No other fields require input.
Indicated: 1h16
